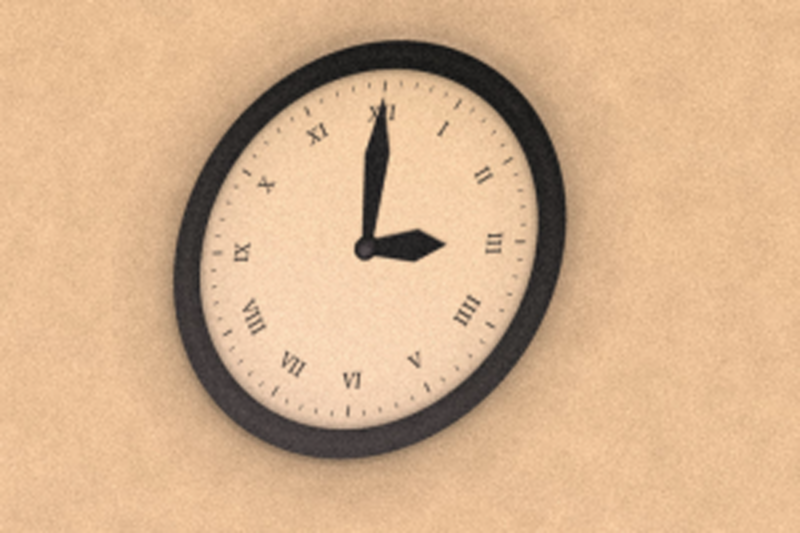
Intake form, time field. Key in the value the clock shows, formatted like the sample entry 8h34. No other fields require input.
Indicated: 3h00
